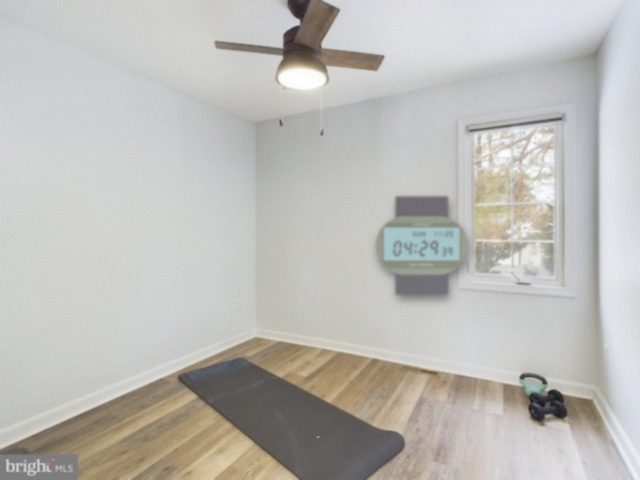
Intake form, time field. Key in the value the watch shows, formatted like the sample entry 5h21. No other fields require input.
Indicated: 4h29
